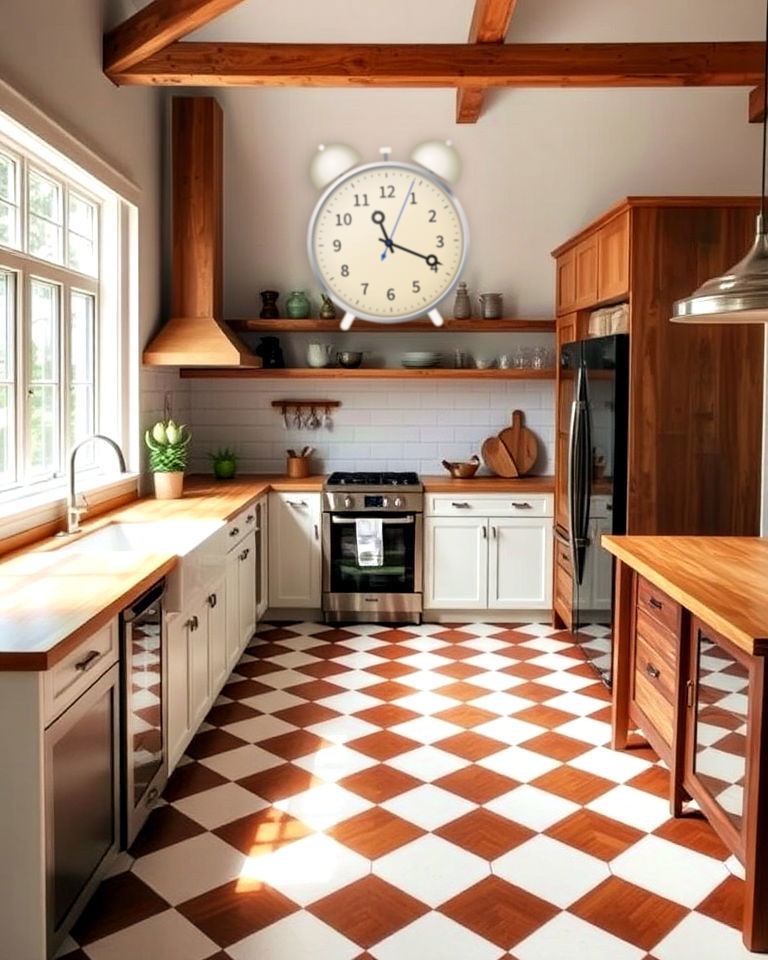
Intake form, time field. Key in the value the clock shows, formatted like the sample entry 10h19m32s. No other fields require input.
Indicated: 11h19m04s
